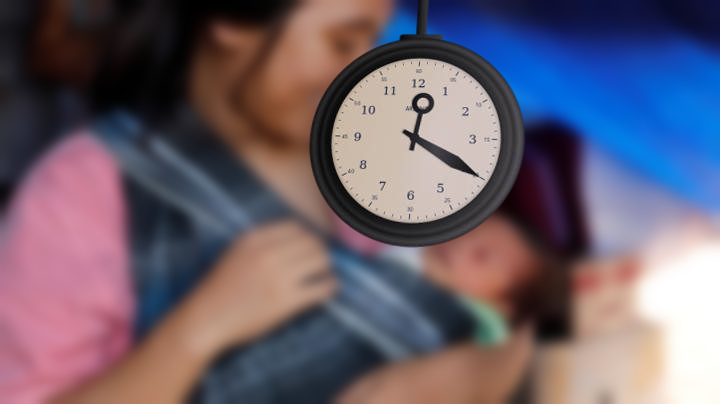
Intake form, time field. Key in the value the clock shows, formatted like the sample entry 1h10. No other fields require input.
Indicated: 12h20
